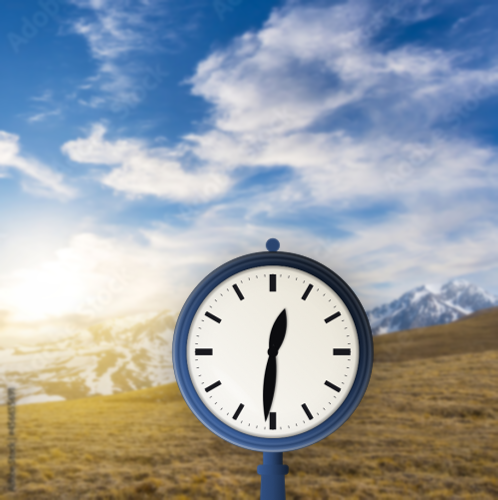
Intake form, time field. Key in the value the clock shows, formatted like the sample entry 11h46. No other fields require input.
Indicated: 12h31
